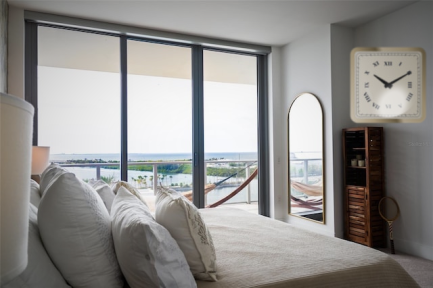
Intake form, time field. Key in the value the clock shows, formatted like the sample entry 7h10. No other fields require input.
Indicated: 10h10
